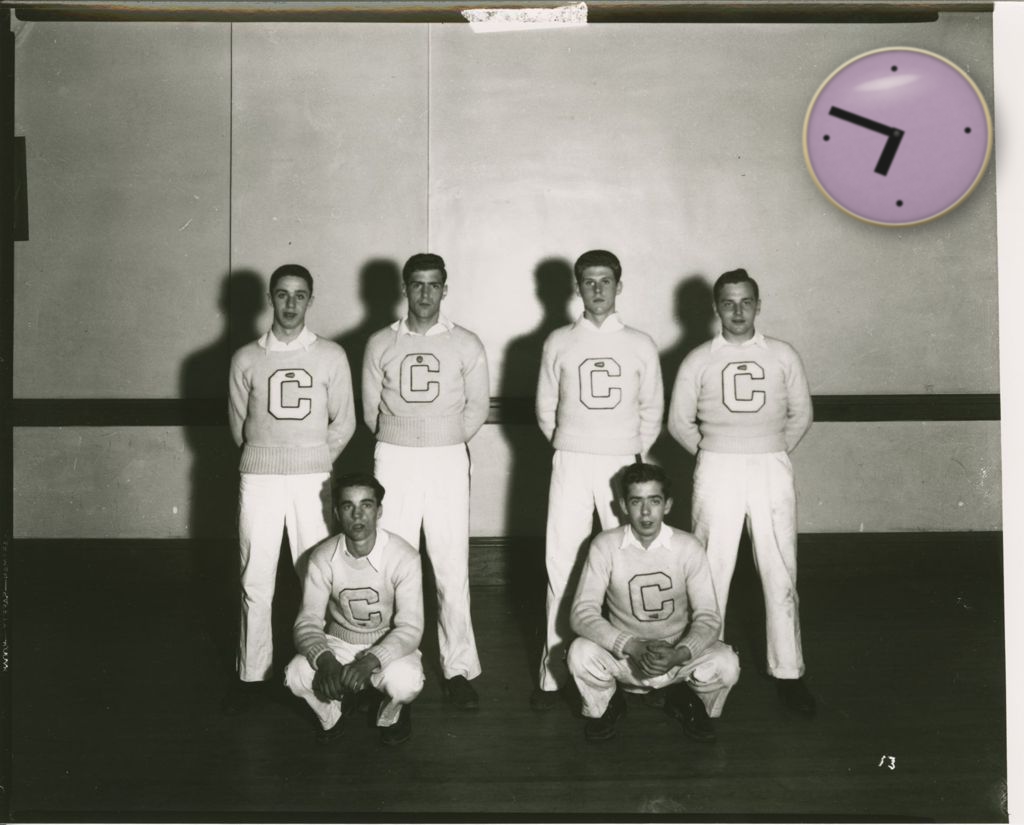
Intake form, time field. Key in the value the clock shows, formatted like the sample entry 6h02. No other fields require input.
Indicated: 6h49
